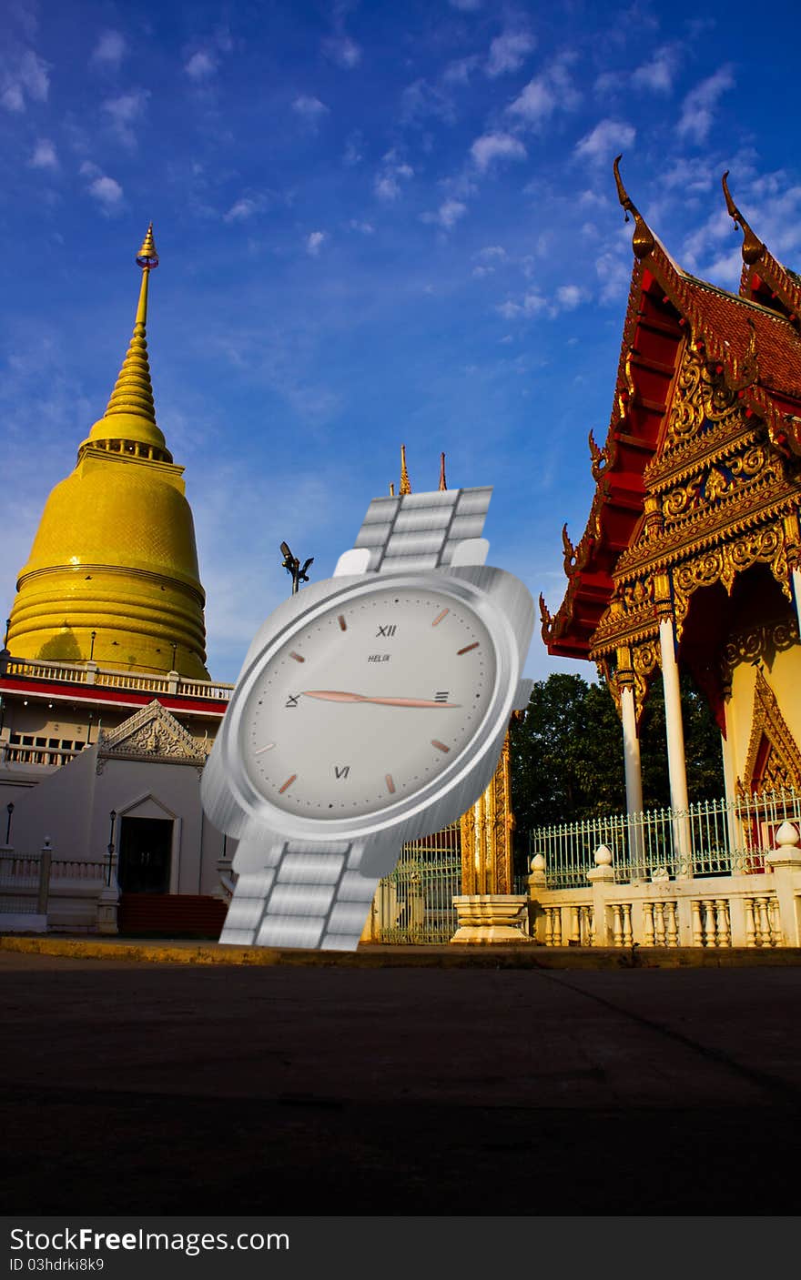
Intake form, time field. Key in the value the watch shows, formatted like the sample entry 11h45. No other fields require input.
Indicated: 9h16
